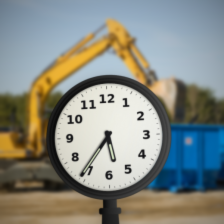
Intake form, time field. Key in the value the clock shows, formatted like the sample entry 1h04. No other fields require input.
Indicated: 5h36
